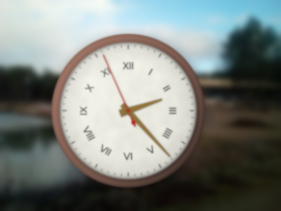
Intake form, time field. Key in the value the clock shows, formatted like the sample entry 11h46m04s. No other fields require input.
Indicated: 2h22m56s
